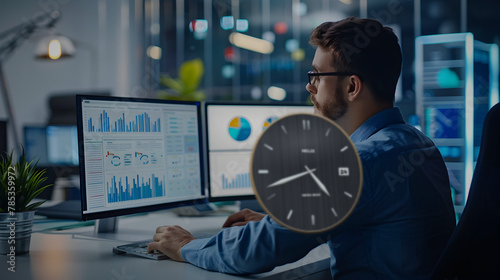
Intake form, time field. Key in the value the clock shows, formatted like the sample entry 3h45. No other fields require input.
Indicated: 4h42
